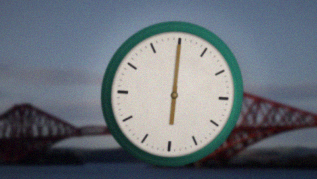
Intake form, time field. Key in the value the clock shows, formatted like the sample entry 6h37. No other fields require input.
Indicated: 6h00
